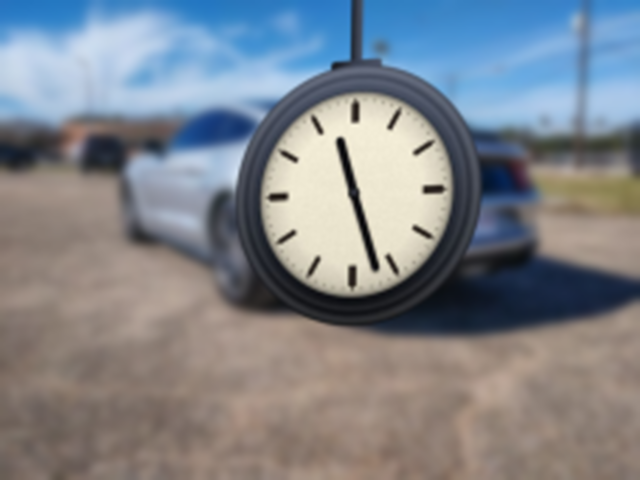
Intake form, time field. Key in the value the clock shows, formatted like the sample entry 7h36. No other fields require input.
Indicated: 11h27
